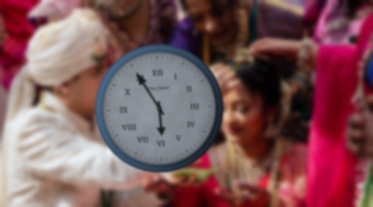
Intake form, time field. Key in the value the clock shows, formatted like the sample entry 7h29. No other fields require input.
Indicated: 5h55
